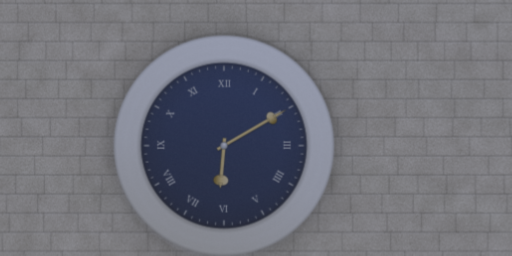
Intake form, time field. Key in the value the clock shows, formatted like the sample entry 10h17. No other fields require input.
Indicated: 6h10
